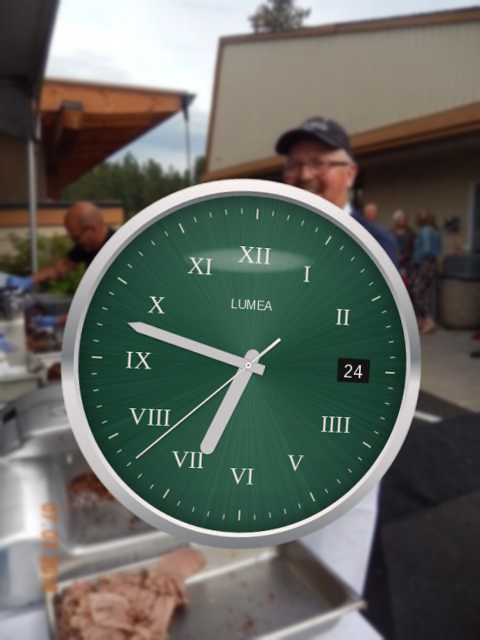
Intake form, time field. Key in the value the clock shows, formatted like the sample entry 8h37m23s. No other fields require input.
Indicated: 6h47m38s
